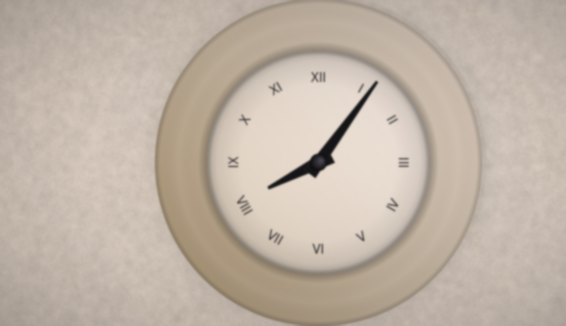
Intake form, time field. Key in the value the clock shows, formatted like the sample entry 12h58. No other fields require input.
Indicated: 8h06
